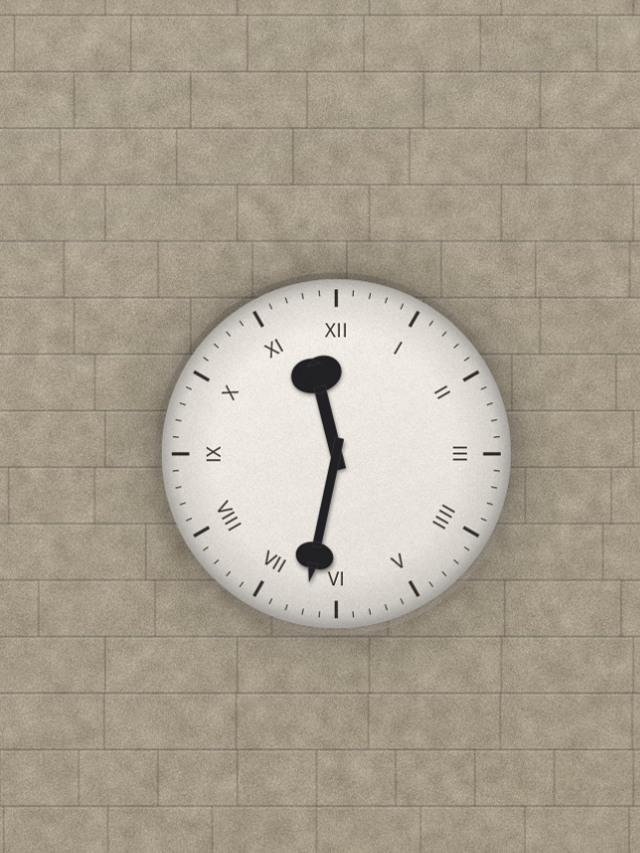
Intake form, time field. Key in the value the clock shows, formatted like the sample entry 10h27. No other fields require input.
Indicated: 11h32
